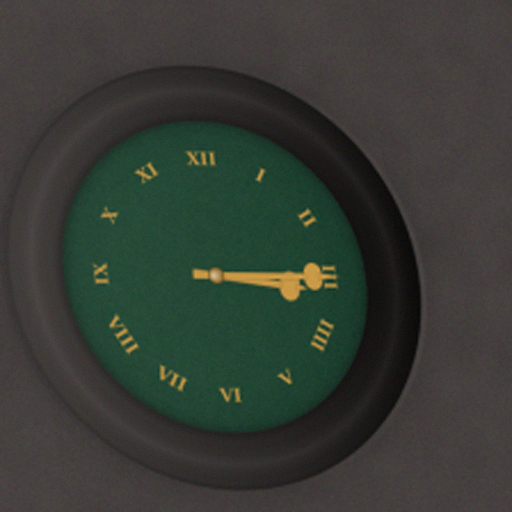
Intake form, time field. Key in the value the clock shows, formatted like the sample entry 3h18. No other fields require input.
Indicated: 3h15
